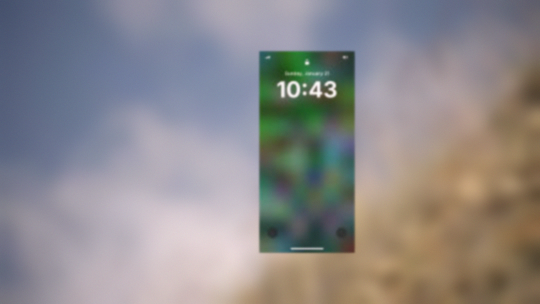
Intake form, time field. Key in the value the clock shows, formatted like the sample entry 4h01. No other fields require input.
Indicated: 10h43
